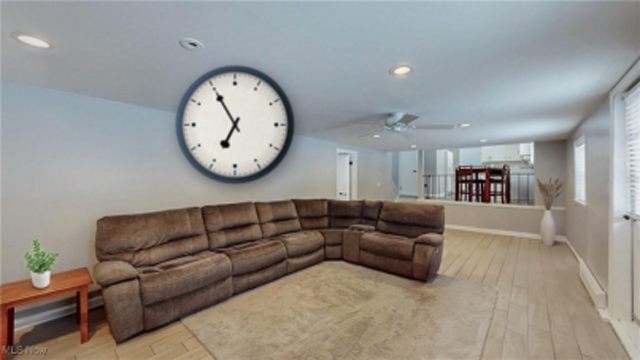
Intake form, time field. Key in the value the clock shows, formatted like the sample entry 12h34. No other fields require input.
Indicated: 6h55
